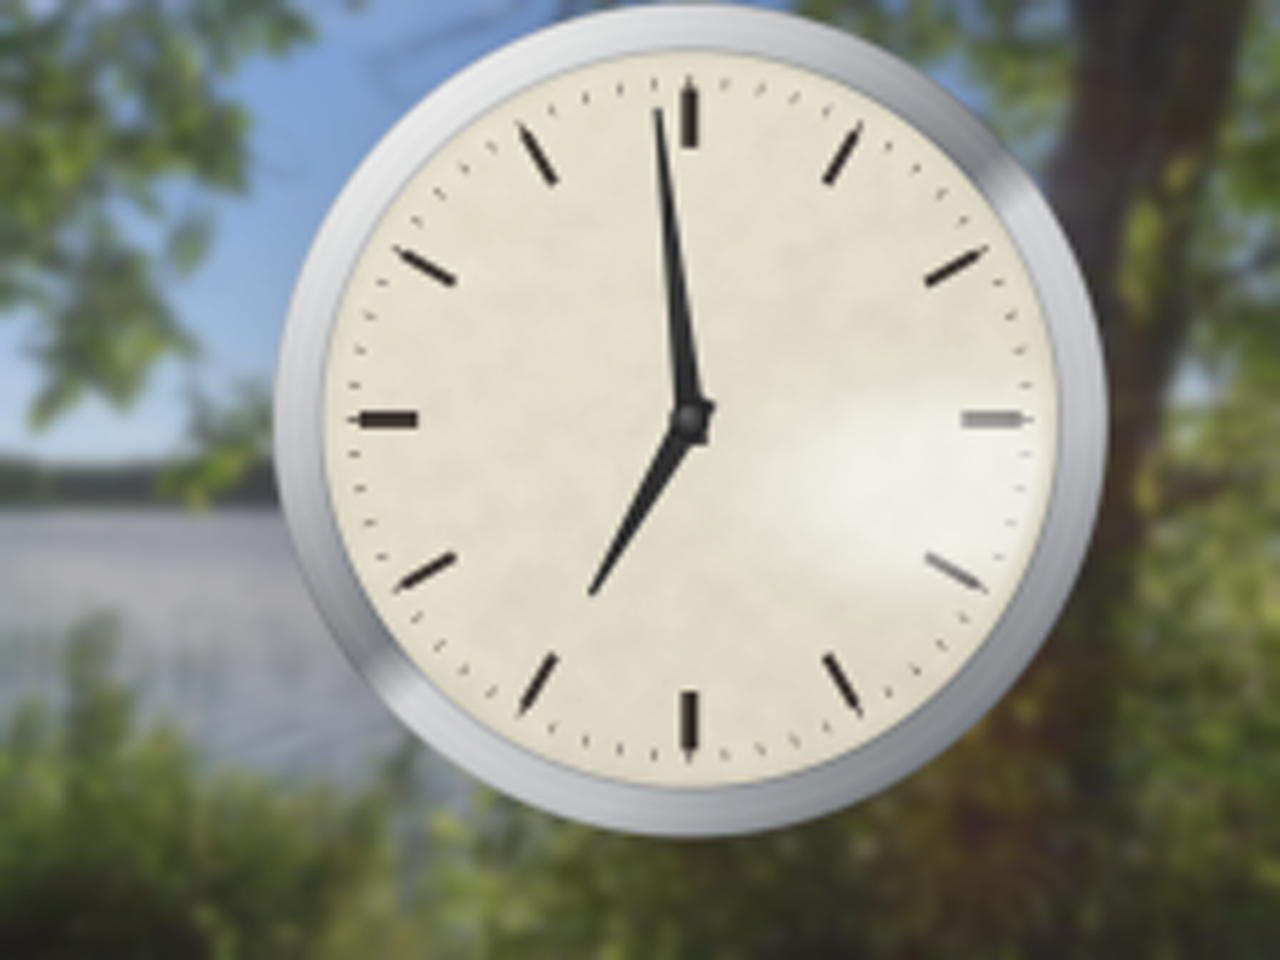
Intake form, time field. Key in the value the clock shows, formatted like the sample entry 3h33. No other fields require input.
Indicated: 6h59
